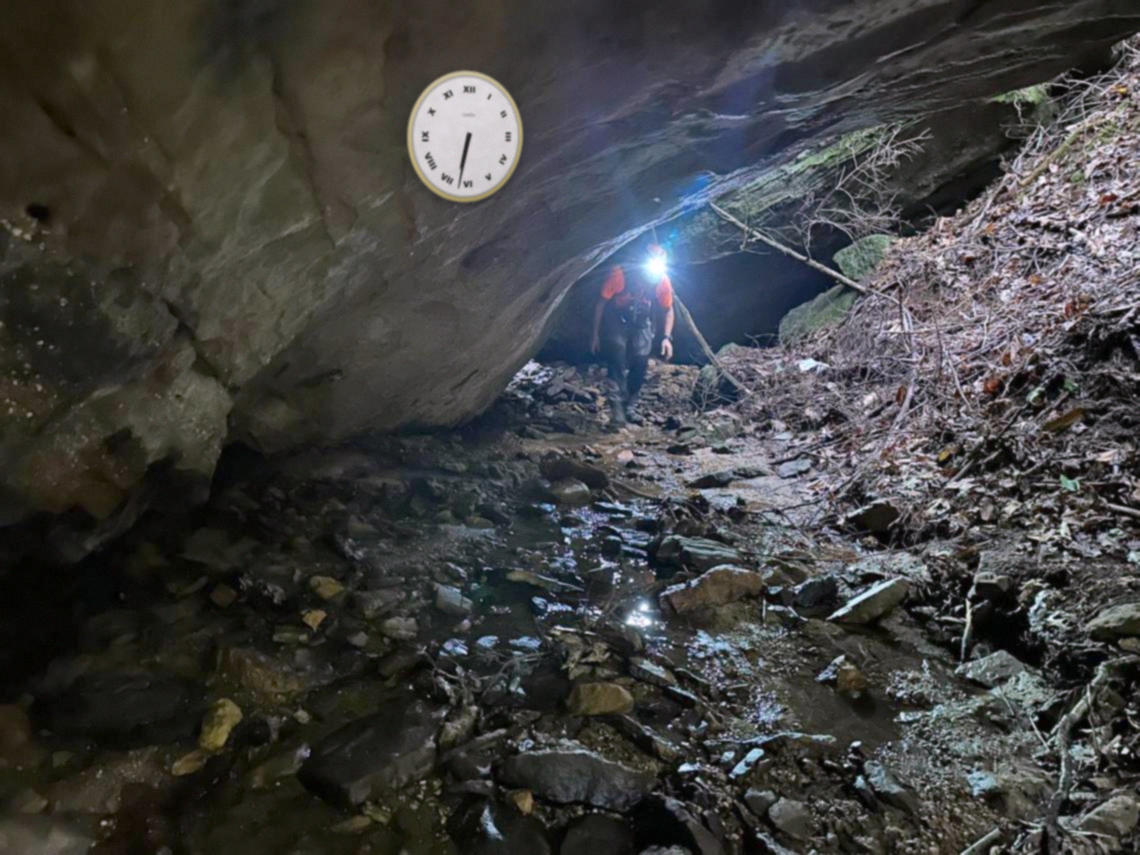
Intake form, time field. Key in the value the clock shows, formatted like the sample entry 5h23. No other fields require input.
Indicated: 6h32
